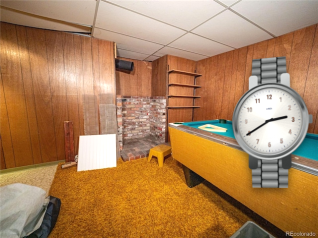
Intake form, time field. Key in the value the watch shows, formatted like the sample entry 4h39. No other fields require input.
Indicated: 2h40
